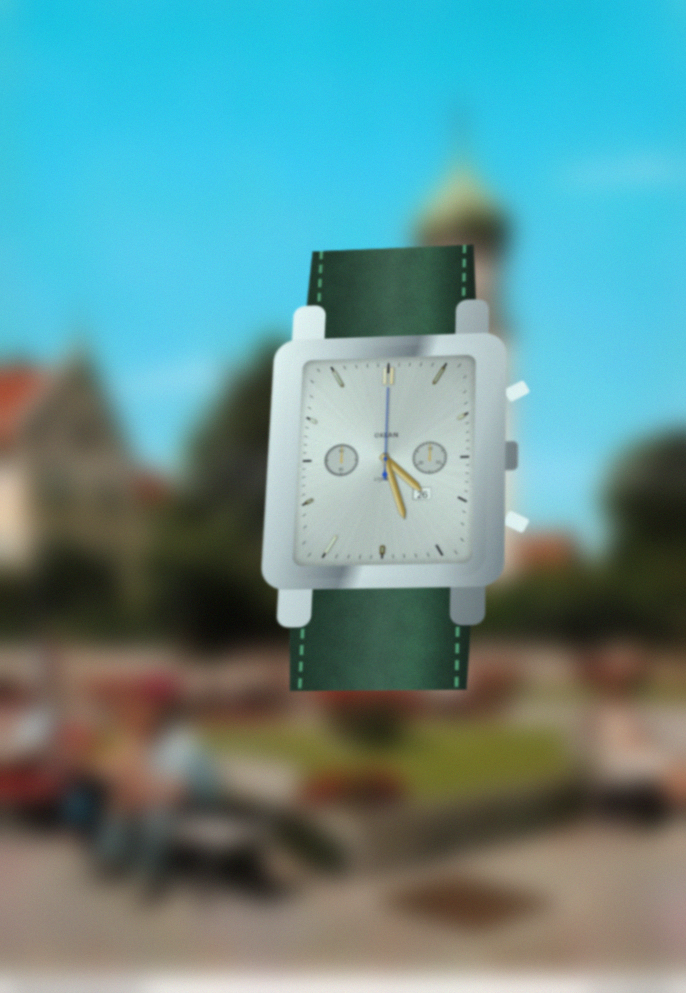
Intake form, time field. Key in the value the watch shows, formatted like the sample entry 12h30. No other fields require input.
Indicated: 4h27
